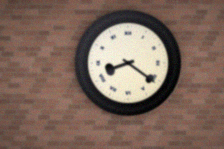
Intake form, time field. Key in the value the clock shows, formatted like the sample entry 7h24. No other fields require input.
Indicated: 8h21
